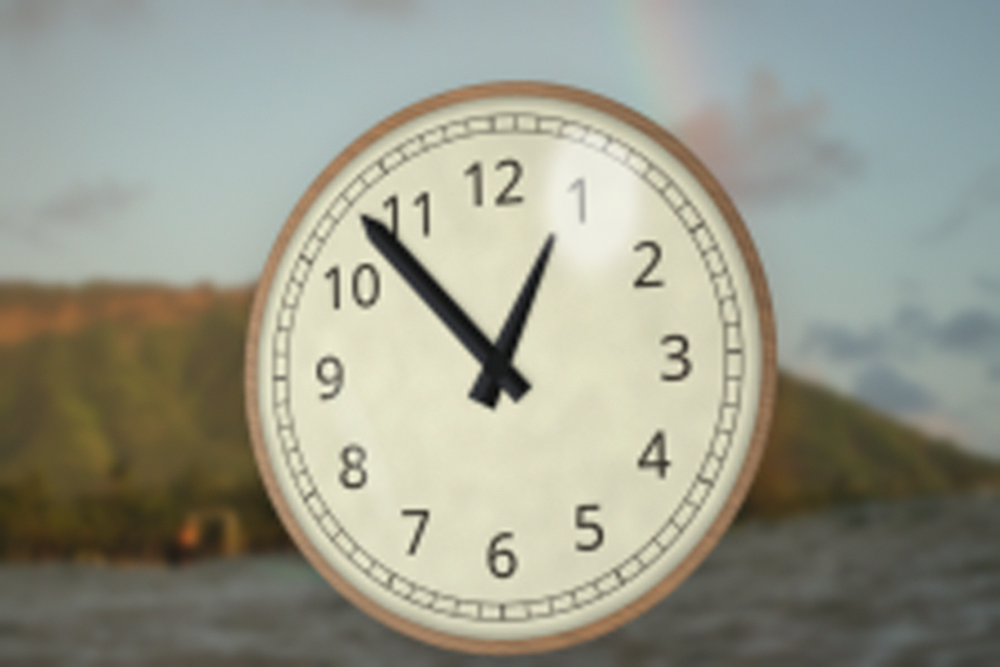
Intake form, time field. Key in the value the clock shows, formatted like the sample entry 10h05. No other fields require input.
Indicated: 12h53
